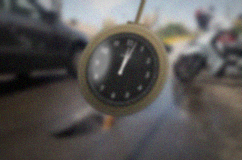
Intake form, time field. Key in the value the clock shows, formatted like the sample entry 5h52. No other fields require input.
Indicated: 12h02
